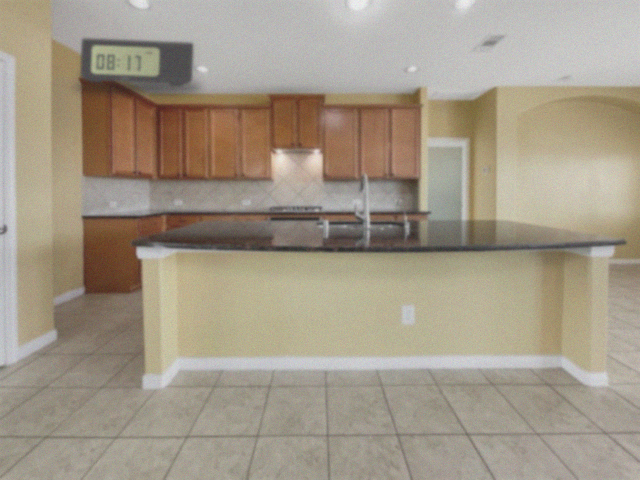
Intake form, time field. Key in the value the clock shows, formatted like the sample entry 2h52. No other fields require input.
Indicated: 8h17
